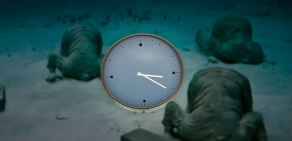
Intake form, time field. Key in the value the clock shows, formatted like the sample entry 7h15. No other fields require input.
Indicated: 3h21
